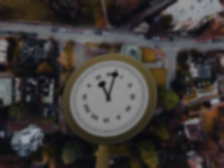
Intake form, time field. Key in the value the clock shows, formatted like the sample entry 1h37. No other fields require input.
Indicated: 11h02
